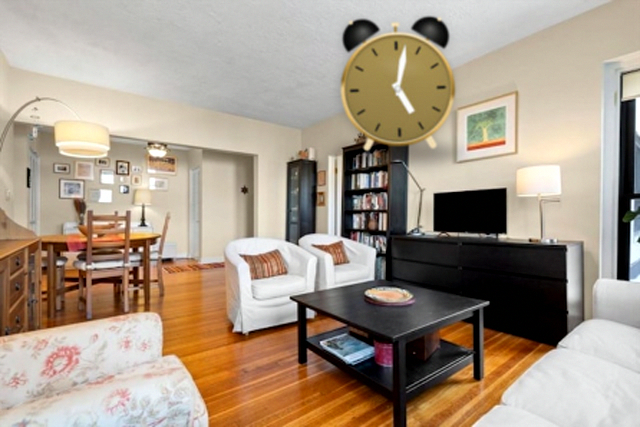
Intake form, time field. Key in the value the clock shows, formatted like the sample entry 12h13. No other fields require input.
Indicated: 5h02
